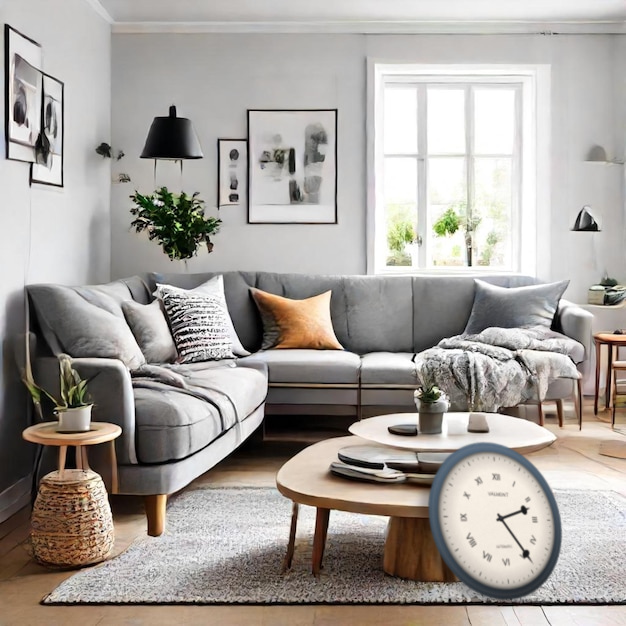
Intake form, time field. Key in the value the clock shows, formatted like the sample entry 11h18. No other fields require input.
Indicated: 2h24
